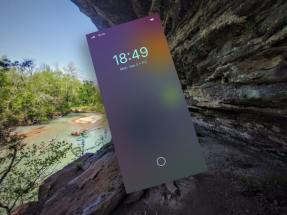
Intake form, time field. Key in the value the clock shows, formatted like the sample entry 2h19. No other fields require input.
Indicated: 18h49
